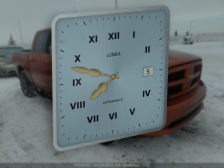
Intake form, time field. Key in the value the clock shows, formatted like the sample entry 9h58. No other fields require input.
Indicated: 7h48
